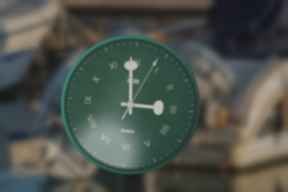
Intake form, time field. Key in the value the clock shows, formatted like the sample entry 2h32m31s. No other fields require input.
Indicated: 2h59m04s
